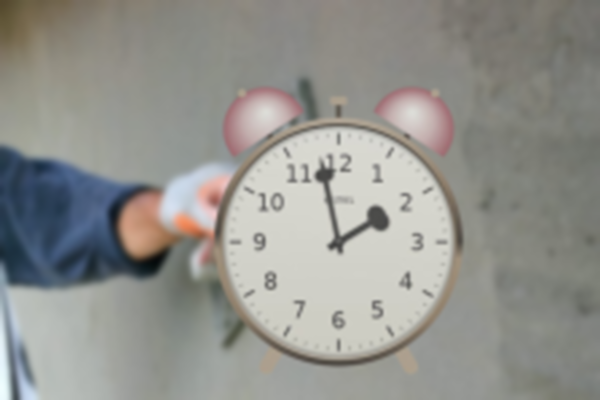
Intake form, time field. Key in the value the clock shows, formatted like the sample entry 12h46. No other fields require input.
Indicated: 1h58
